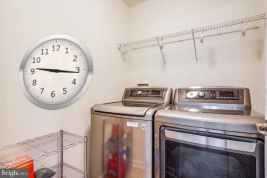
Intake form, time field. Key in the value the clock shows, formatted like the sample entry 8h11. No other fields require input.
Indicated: 9h16
